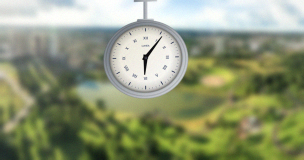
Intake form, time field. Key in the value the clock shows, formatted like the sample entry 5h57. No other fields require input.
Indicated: 6h06
